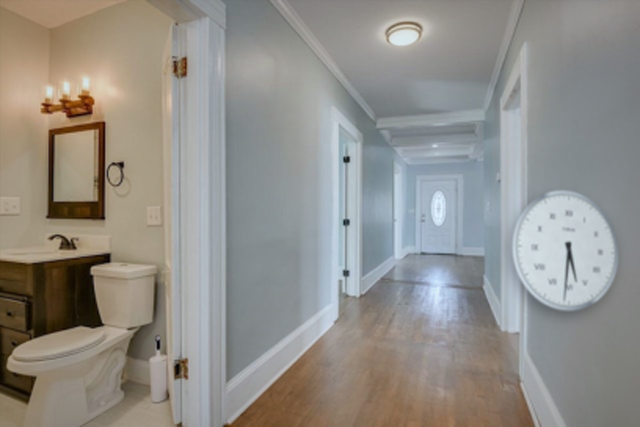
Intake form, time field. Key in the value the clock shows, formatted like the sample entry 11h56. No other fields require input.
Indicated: 5h31
